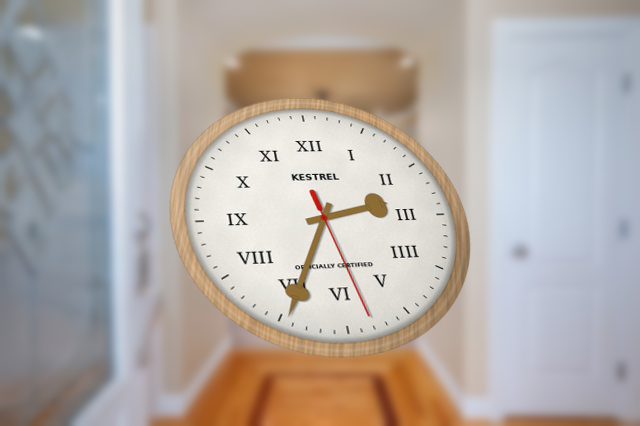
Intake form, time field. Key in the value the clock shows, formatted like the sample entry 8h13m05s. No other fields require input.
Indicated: 2h34m28s
